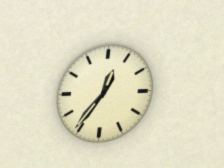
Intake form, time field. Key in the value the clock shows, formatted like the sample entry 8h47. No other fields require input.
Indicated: 12h36
